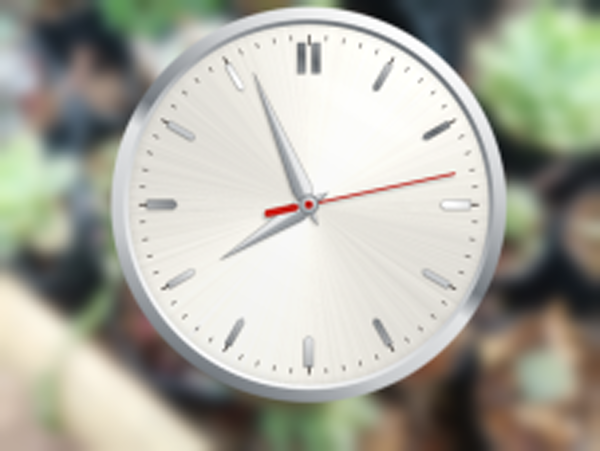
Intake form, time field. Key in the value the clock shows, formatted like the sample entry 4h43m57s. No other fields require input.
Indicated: 7h56m13s
